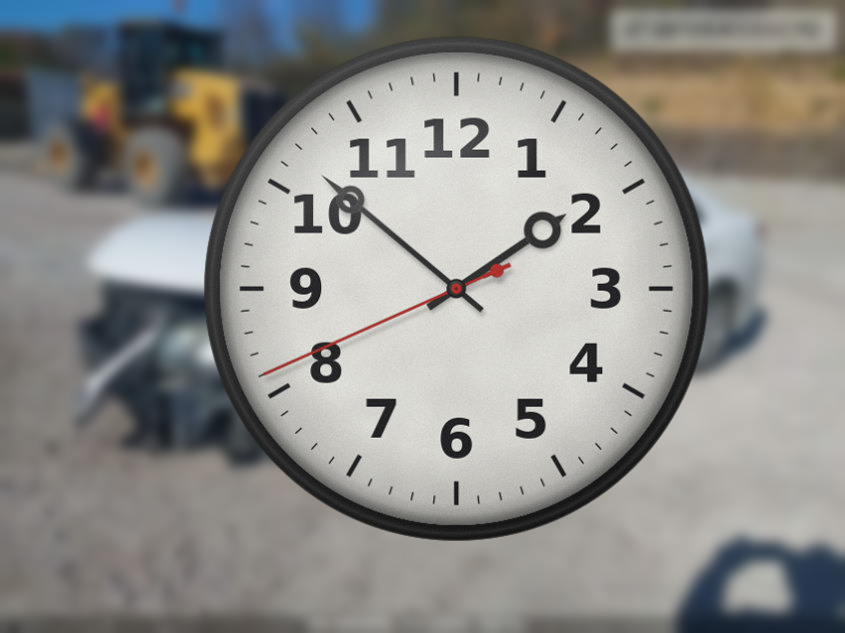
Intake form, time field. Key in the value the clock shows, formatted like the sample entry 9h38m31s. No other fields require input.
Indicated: 1h51m41s
